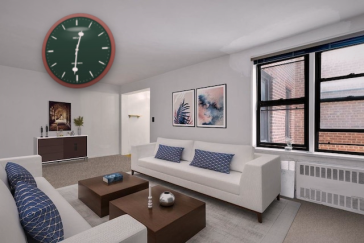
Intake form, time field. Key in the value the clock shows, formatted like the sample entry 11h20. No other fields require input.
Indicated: 12h31
